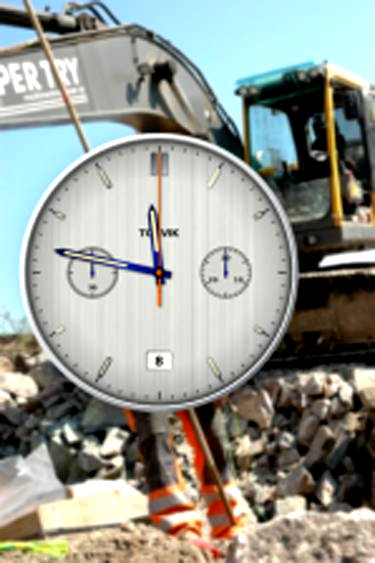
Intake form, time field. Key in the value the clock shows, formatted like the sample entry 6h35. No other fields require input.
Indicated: 11h47
